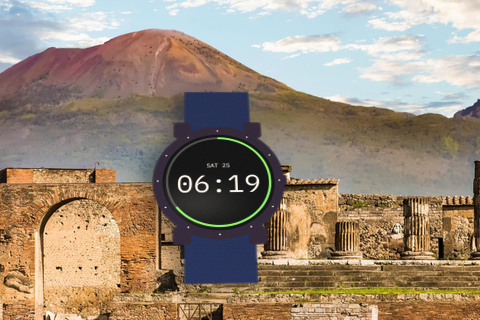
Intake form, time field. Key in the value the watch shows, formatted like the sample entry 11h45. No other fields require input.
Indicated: 6h19
